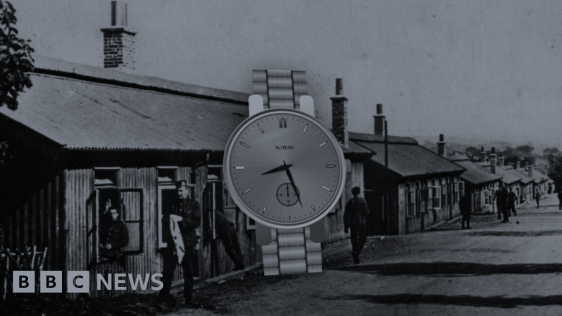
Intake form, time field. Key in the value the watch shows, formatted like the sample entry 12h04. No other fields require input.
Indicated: 8h27
